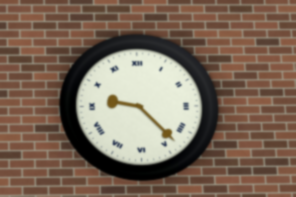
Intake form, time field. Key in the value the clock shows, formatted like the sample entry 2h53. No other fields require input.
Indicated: 9h23
